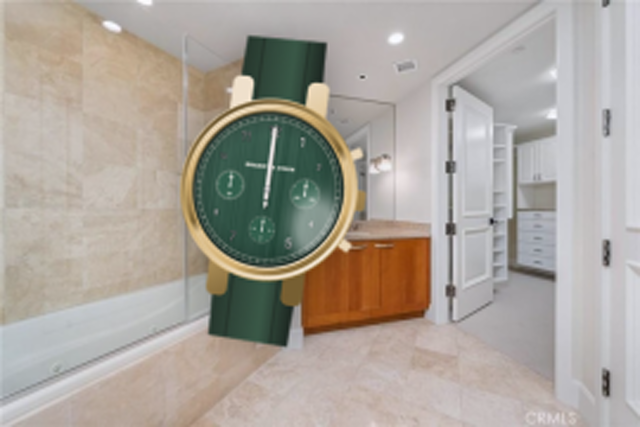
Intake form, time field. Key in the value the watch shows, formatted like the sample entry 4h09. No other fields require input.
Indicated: 12h00
